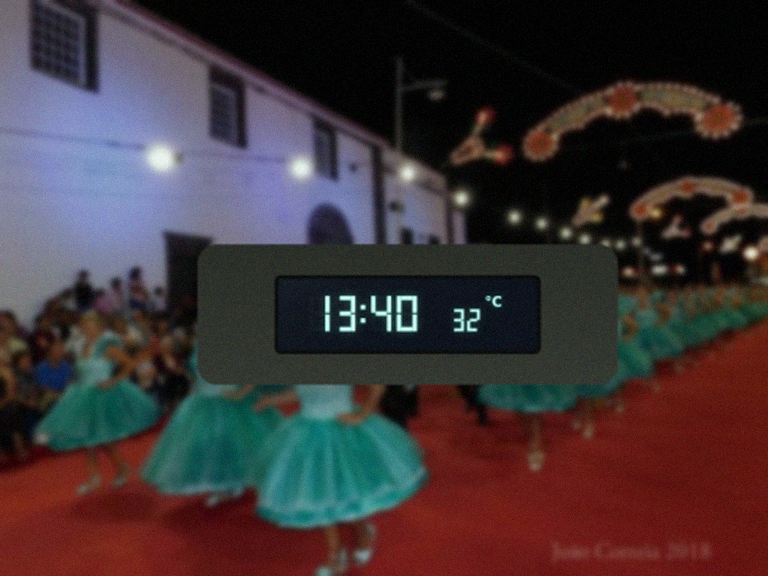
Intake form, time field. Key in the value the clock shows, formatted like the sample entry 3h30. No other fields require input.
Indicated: 13h40
